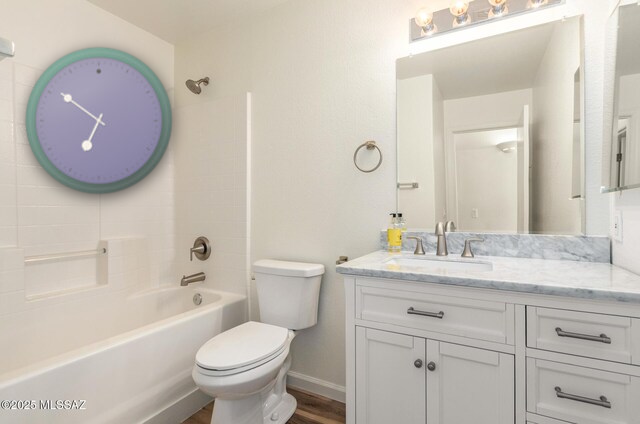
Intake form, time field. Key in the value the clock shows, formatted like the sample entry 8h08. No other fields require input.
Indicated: 6h51
